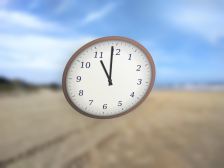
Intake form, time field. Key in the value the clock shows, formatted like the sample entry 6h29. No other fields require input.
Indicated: 10h59
